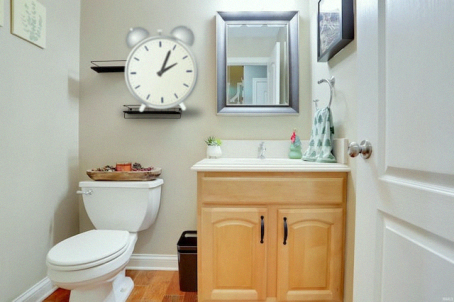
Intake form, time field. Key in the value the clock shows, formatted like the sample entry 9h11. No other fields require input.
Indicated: 2h04
